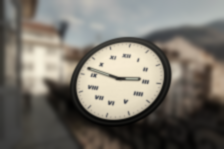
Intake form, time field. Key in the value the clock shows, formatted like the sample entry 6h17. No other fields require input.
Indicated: 2h47
